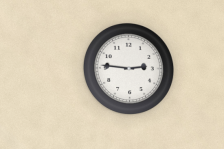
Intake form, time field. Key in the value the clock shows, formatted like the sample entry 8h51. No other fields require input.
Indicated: 2h46
